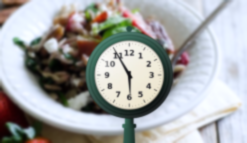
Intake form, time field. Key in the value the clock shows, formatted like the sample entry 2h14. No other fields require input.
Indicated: 5h55
